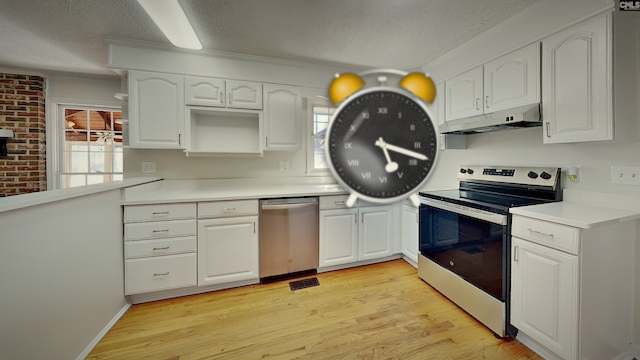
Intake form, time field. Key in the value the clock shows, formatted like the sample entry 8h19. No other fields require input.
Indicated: 5h18
